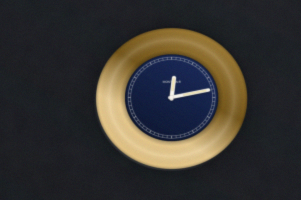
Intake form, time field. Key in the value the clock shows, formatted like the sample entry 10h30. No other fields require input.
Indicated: 12h13
